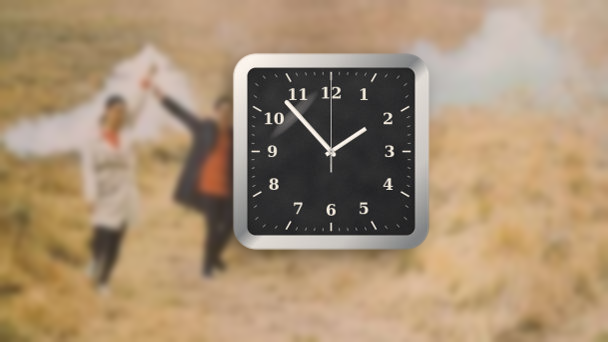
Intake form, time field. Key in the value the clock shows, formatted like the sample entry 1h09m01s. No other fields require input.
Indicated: 1h53m00s
